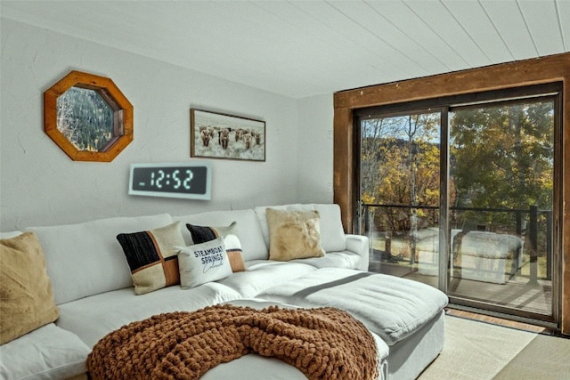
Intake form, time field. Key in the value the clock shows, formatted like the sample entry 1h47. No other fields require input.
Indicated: 12h52
